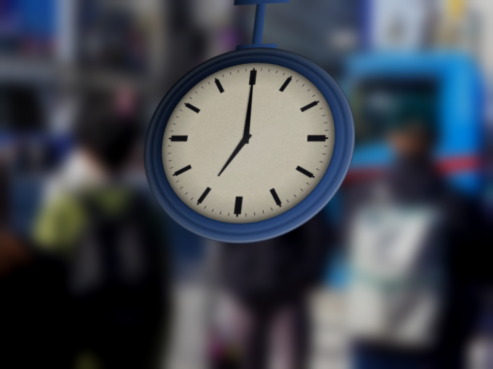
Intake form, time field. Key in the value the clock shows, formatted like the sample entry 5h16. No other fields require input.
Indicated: 7h00
